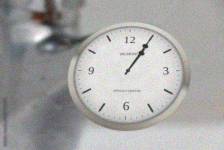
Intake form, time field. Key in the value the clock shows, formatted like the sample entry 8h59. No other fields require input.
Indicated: 1h05
